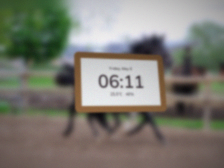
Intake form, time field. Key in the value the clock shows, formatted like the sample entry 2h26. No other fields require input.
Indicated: 6h11
